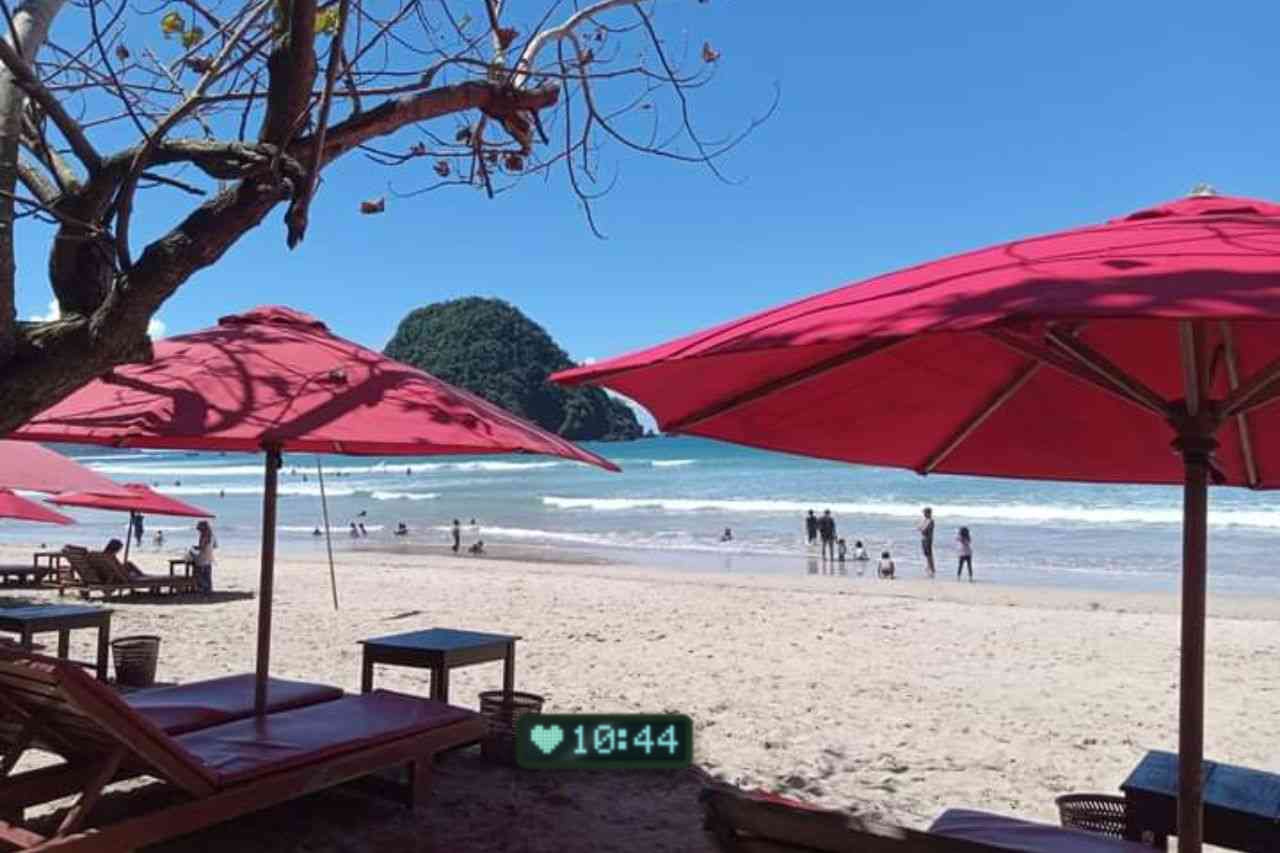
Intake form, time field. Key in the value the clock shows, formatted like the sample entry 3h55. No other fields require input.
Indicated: 10h44
